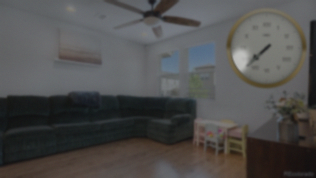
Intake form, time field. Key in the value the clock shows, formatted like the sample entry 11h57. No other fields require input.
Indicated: 7h38
